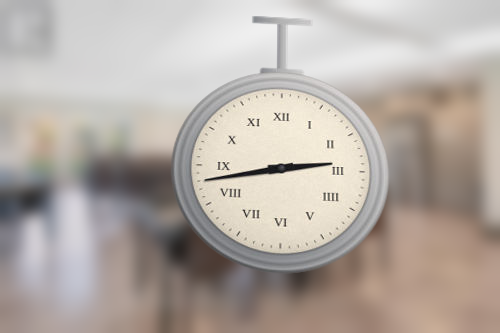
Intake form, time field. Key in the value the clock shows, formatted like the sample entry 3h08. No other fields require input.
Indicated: 2h43
